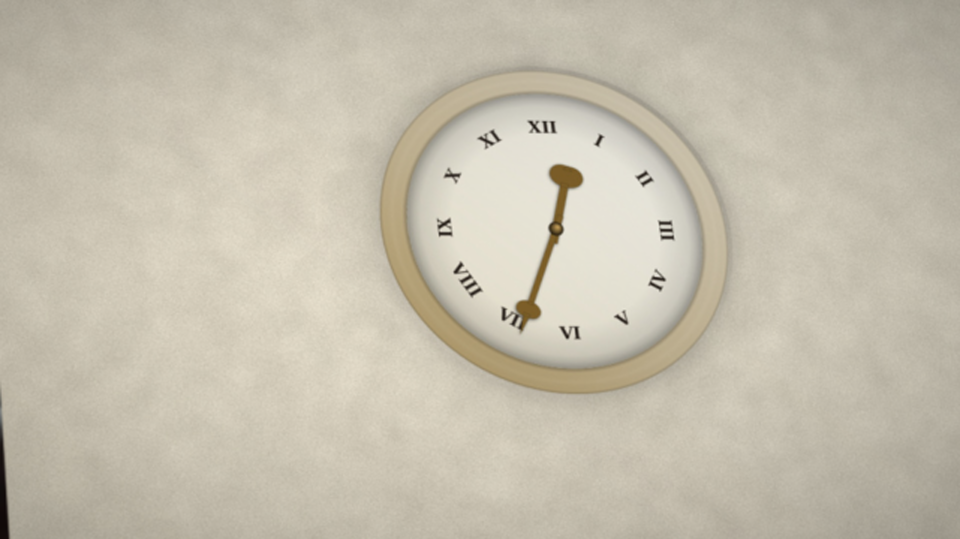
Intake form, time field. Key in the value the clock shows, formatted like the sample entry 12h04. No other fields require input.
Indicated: 12h34
